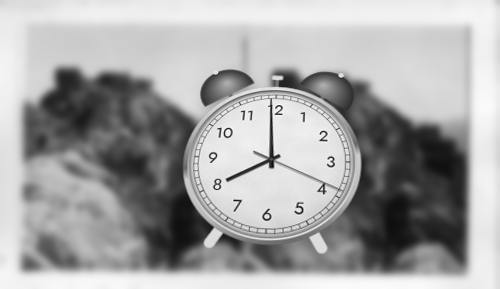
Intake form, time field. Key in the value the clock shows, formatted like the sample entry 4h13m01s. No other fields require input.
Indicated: 7h59m19s
